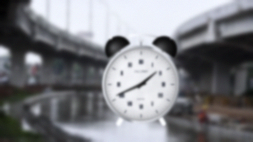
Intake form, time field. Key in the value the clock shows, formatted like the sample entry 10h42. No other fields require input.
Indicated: 1h41
